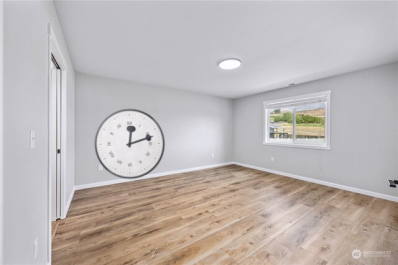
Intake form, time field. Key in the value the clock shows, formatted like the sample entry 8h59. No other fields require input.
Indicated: 12h12
